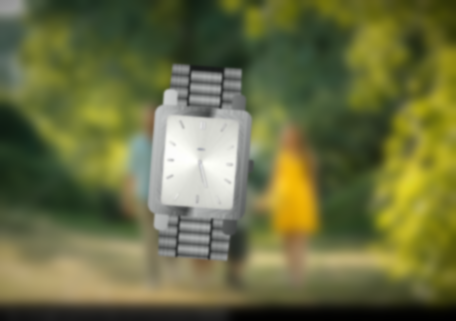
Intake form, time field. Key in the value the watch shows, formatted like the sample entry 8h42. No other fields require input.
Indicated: 5h27
